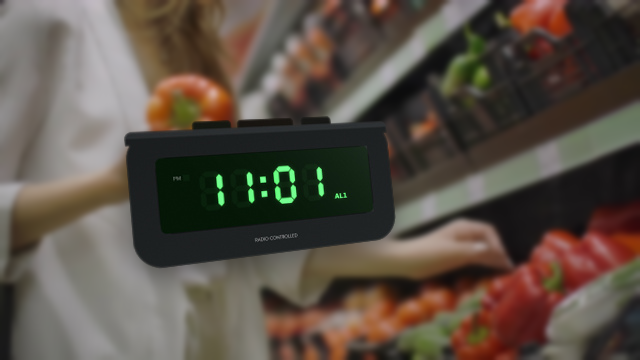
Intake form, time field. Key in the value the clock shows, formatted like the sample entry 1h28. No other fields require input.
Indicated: 11h01
